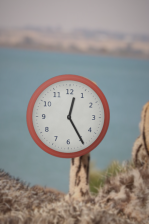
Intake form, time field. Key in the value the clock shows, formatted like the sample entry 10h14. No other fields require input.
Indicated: 12h25
